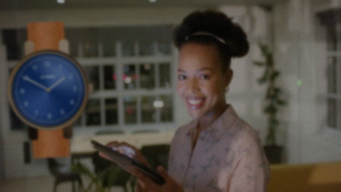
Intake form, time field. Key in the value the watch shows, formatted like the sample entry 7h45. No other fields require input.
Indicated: 1h50
